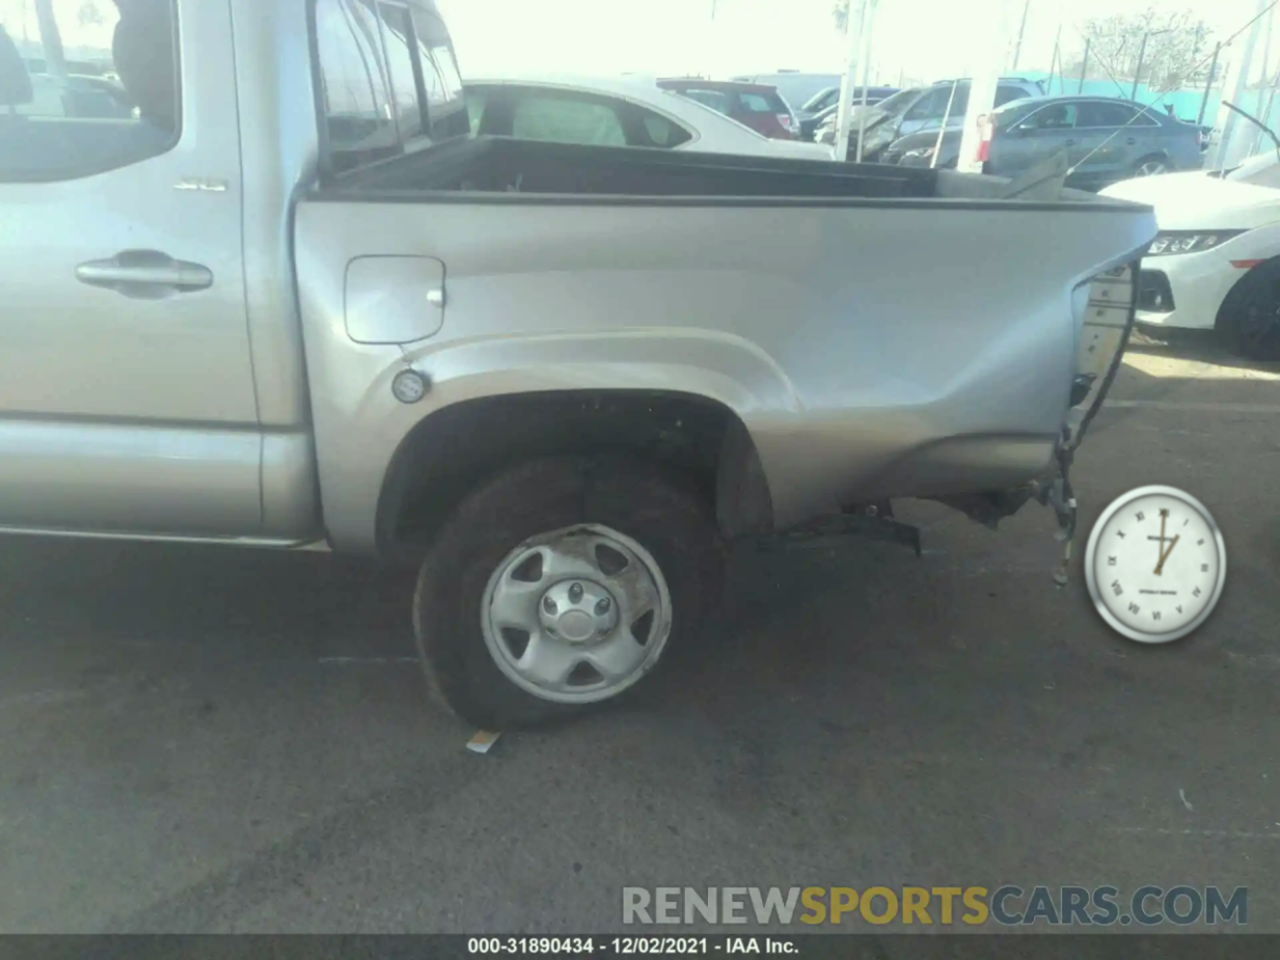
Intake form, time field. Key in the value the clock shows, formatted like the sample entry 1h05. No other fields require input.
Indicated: 1h00
